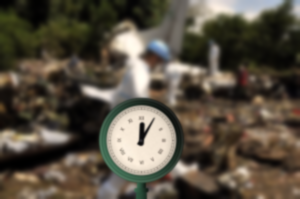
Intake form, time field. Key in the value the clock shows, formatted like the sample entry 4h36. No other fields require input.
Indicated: 12h05
